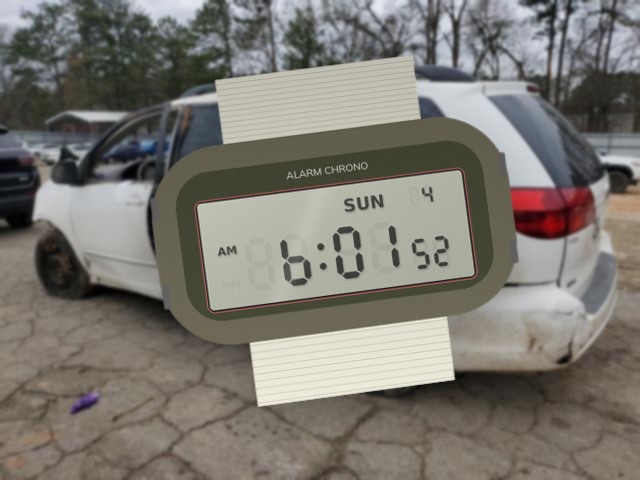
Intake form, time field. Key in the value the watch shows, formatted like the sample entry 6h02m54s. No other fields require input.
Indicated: 6h01m52s
